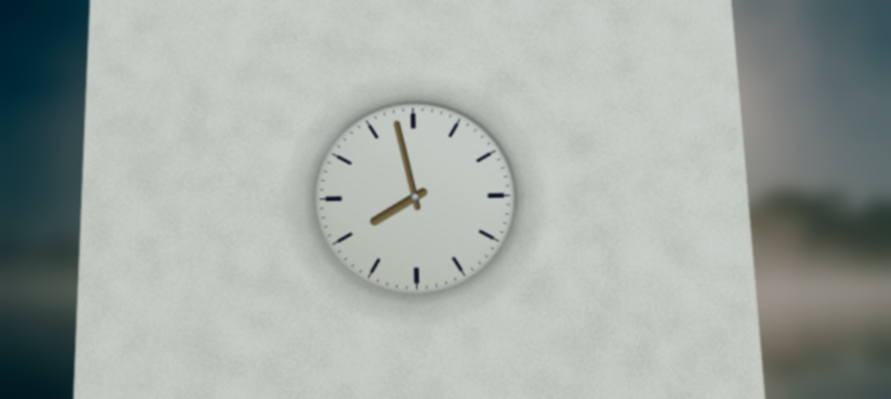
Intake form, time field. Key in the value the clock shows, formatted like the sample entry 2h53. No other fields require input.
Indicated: 7h58
